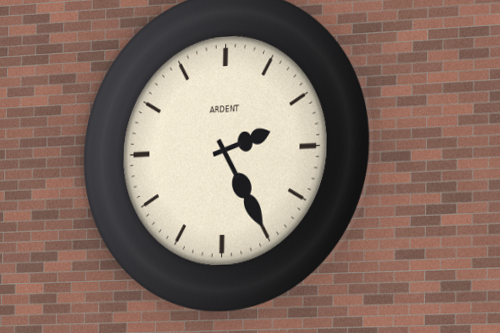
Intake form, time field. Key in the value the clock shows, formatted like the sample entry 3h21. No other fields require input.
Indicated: 2h25
